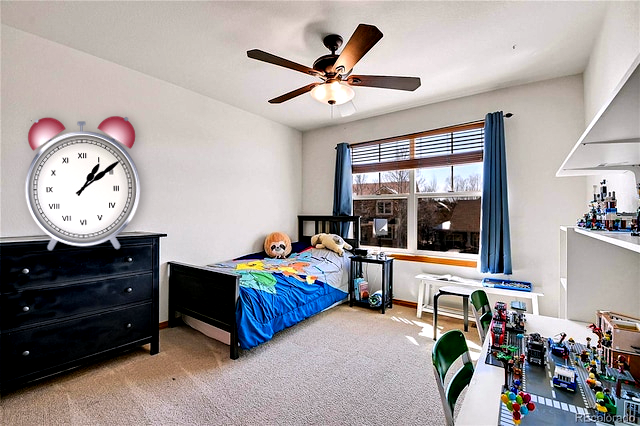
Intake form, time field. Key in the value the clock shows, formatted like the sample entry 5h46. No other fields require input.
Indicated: 1h09
